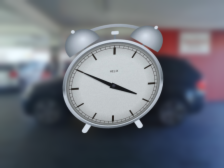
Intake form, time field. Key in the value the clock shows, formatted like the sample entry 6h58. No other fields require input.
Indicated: 3h50
